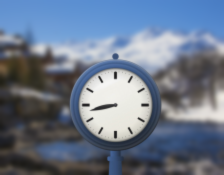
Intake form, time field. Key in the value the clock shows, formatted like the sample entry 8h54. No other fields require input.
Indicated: 8h43
